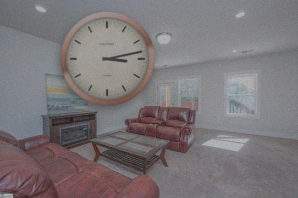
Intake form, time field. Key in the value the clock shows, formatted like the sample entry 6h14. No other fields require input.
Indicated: 3h13
